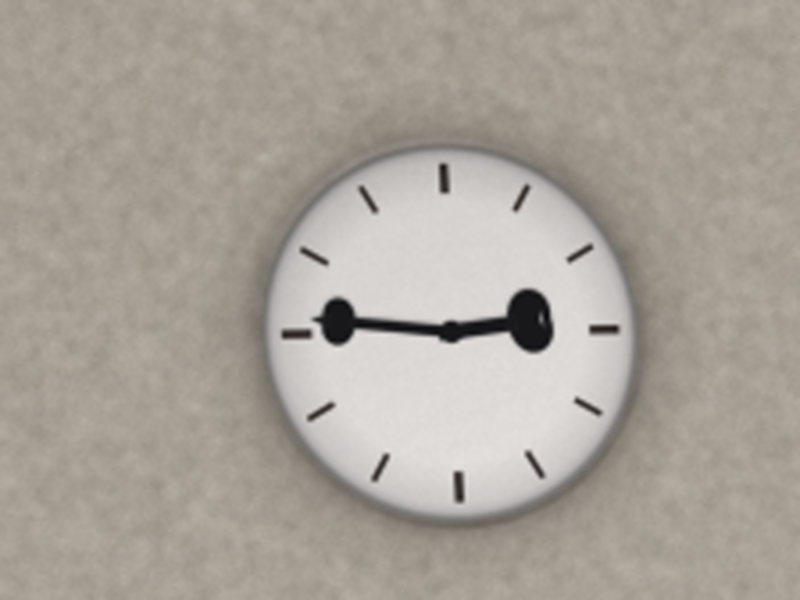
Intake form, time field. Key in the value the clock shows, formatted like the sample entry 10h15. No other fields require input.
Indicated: 2h46
